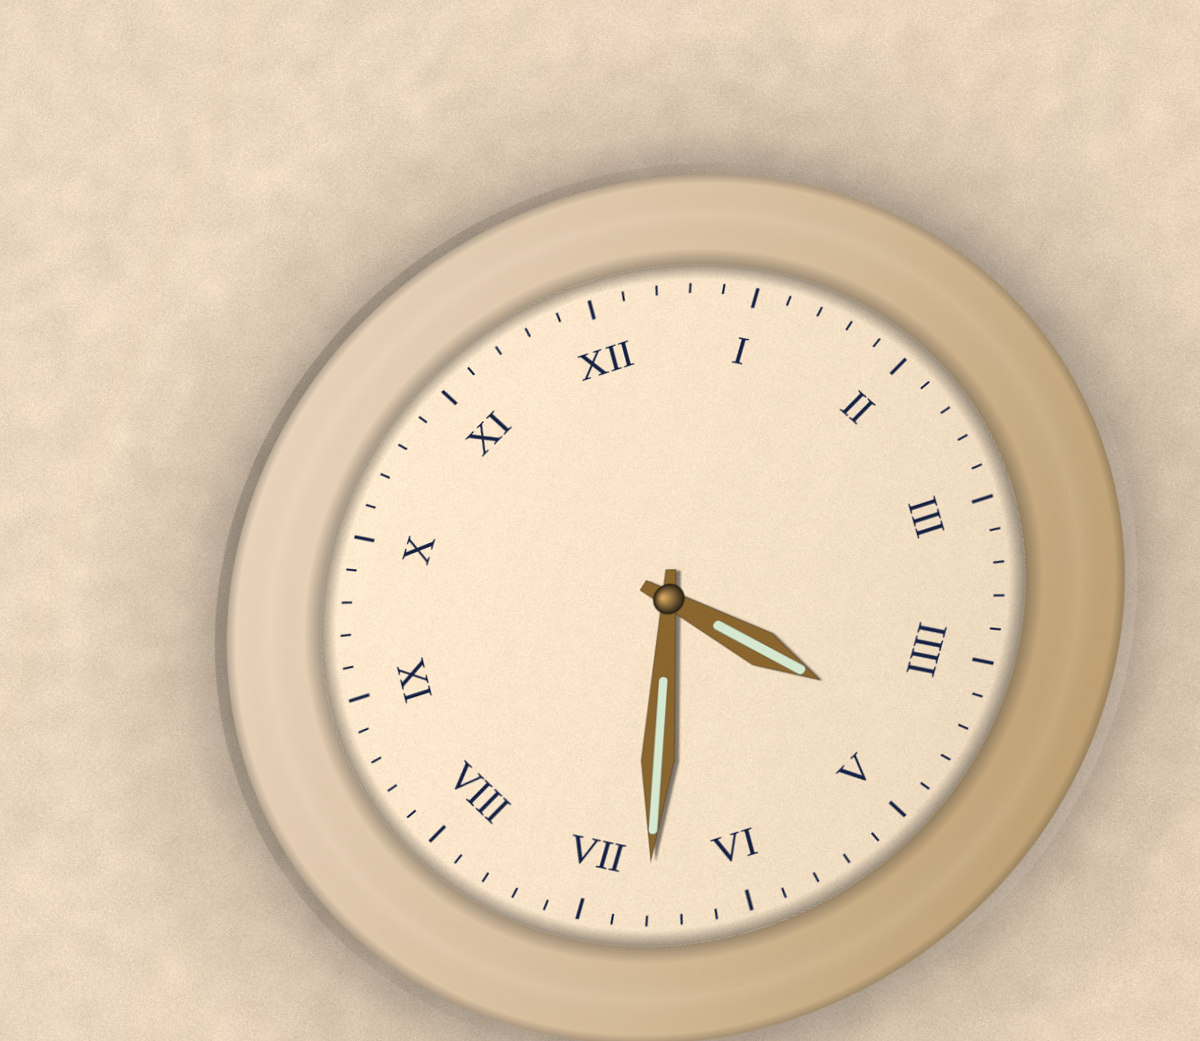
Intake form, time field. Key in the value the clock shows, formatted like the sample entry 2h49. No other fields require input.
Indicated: 4h33
